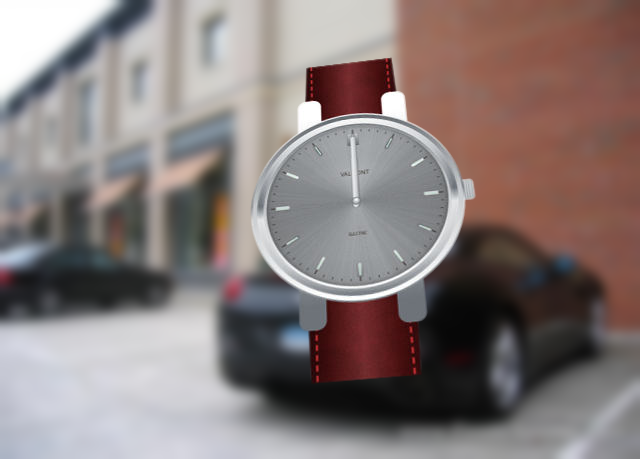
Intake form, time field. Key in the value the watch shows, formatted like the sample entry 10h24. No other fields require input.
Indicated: 12h00
